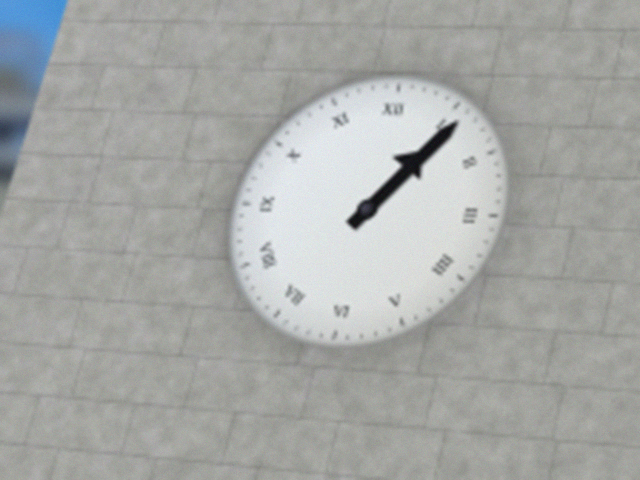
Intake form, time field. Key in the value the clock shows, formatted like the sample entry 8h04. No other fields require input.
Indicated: 1h06
